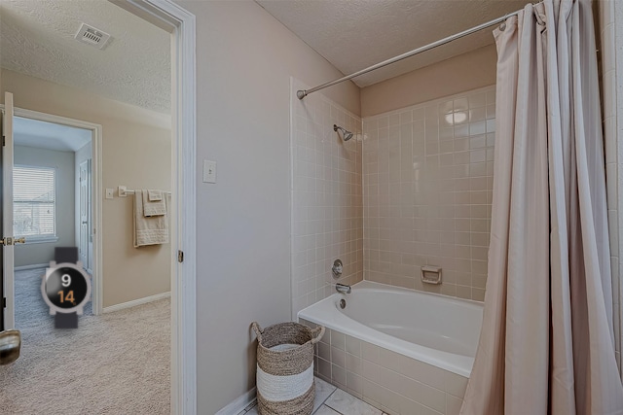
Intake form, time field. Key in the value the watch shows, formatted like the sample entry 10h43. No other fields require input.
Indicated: 9h14
